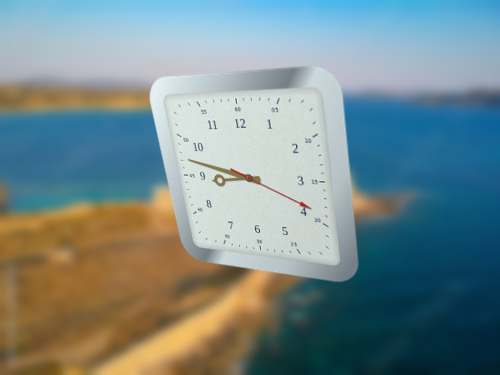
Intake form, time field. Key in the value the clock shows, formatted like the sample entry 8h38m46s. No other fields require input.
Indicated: 8h47m19s
